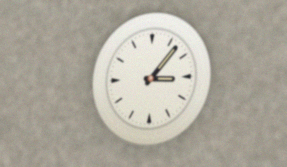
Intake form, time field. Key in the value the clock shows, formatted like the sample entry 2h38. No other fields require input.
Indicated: 3h07
